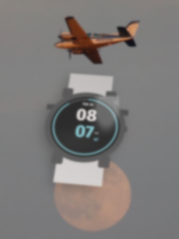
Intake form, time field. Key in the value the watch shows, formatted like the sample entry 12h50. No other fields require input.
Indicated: 8h07
